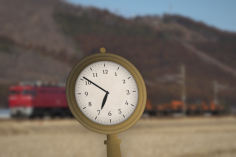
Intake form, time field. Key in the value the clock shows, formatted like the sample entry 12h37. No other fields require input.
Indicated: 6h51
